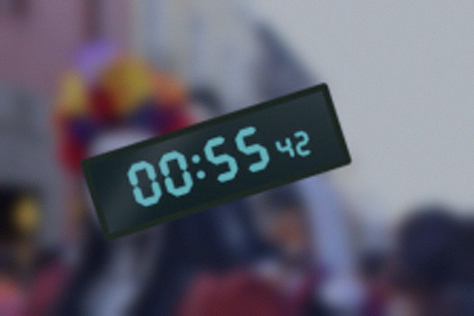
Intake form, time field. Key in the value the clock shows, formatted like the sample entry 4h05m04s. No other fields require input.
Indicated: 0h55m42s
